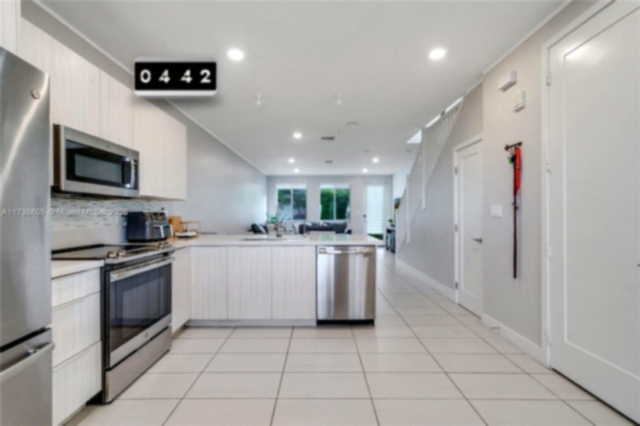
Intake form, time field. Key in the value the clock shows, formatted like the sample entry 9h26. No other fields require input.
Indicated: 4h42
